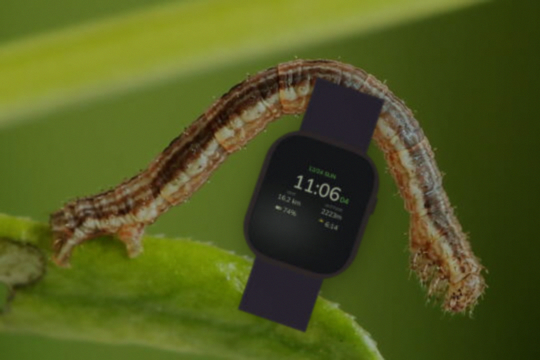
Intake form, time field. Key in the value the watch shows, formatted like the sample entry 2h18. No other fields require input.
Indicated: 11h06
